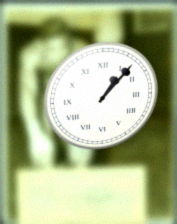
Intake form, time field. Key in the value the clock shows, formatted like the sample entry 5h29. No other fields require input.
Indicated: 1h07
